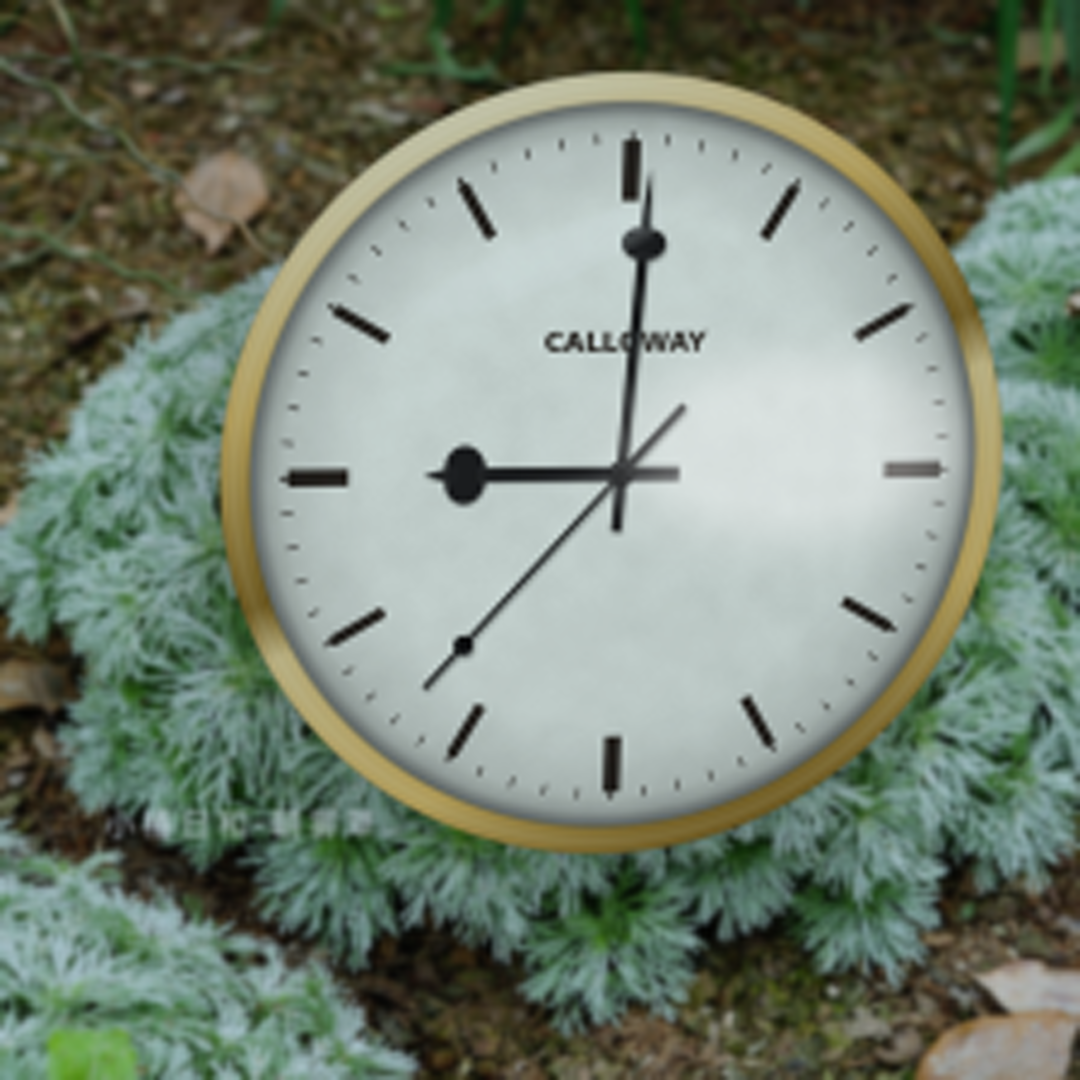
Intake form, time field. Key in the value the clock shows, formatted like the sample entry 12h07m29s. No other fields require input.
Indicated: 9h00m37s
